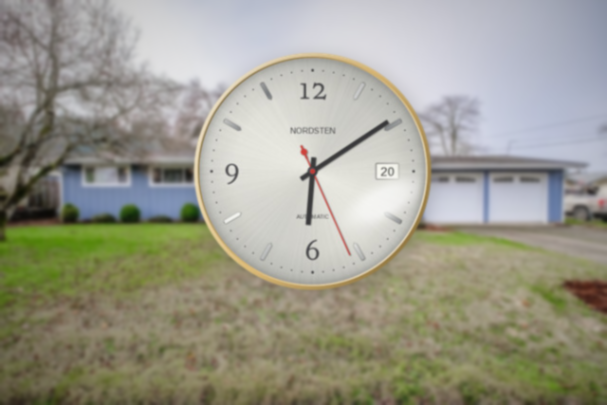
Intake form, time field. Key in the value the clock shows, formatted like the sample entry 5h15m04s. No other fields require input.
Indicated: 6h09m26s
